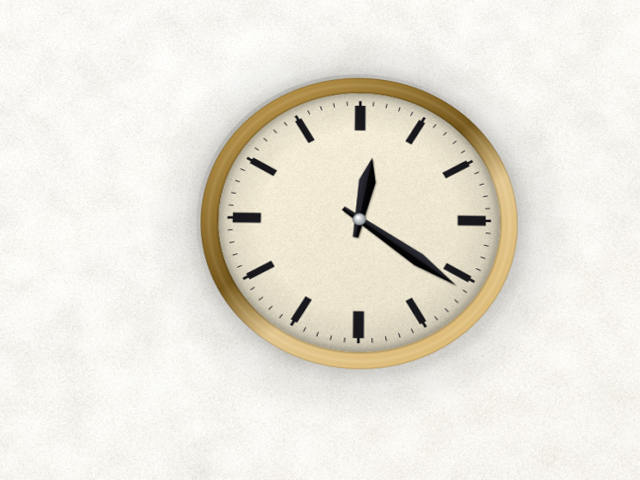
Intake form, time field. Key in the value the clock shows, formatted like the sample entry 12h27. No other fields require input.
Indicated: 12h21
